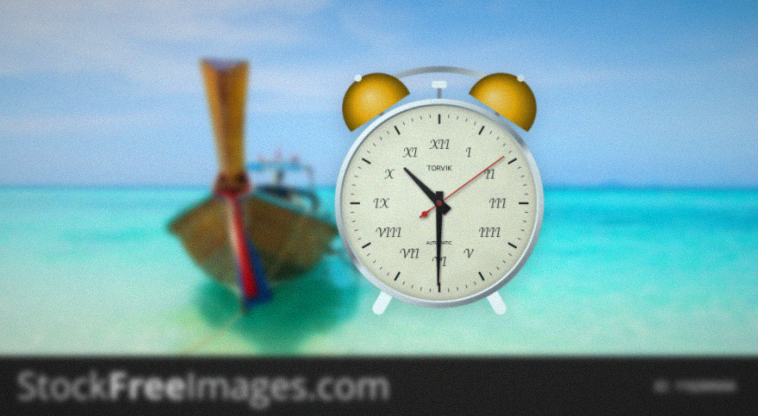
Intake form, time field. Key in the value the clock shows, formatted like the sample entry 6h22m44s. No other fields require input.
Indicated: 10h30m09s
